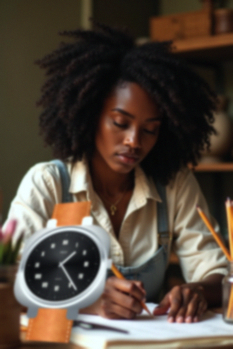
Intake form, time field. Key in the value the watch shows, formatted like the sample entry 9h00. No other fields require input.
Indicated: 1h24
